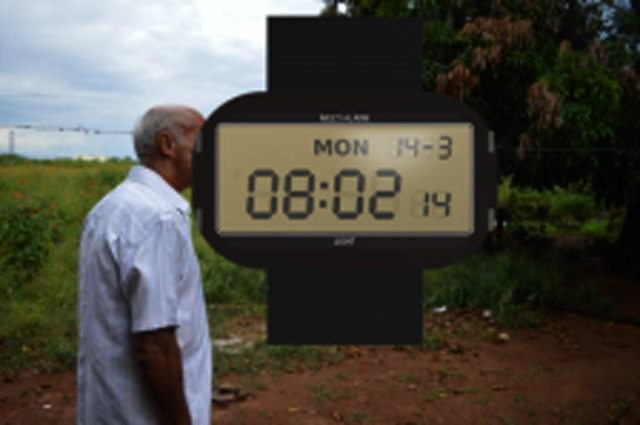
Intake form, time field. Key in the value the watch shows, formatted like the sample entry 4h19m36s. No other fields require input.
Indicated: 8h02m14s
